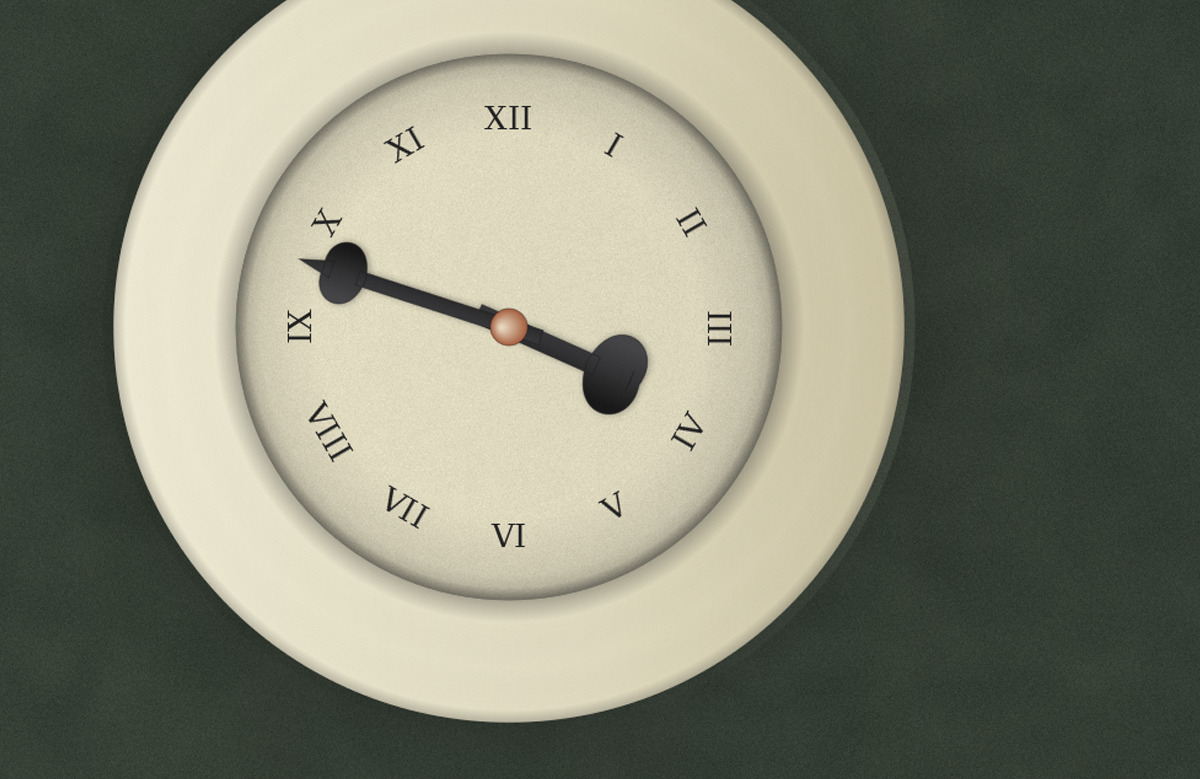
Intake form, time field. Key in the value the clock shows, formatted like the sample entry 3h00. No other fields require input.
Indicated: 3h48
